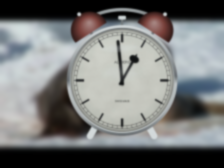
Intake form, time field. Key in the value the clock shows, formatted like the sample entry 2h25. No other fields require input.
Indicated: 12h59
